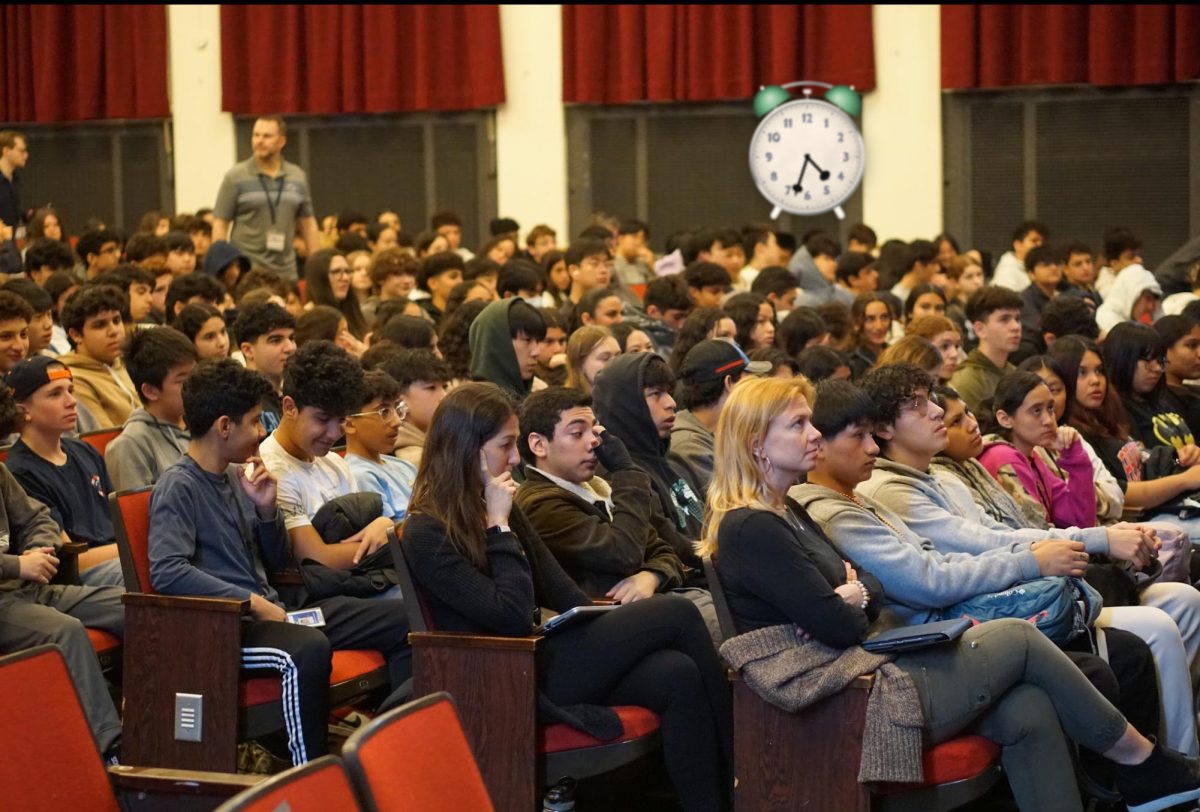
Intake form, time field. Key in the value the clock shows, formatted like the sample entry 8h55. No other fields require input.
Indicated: 4h33
